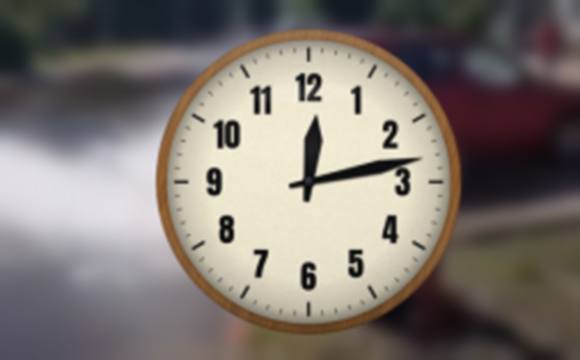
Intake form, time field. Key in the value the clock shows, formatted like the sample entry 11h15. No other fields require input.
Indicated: 12h13
